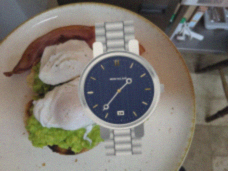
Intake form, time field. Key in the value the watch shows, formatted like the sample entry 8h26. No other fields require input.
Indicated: 1h37
